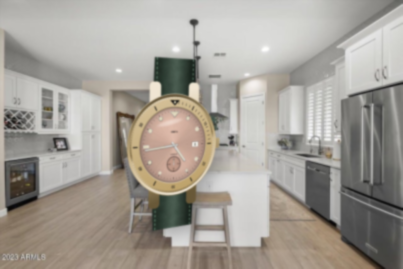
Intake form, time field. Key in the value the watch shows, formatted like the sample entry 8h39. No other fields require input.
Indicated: 4h44
